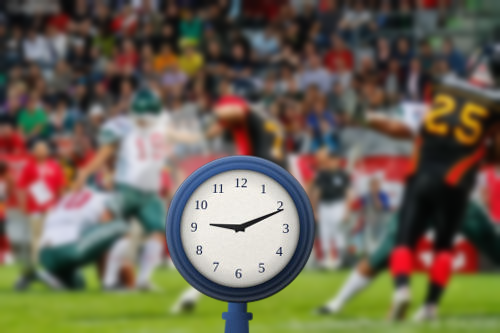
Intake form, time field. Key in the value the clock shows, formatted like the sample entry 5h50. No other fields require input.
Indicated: 9h11
